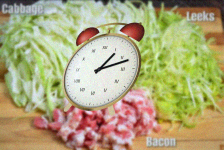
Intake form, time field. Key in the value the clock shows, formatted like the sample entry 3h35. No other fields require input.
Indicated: 1h12
